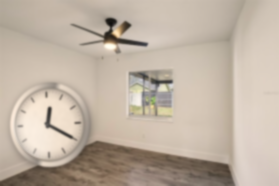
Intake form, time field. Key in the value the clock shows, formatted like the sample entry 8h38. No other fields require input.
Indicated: 12h20
